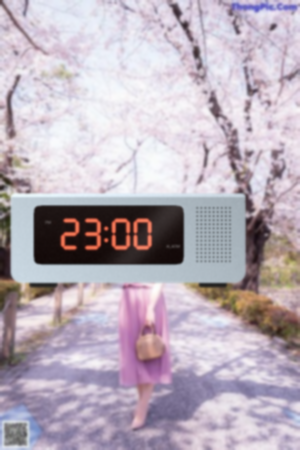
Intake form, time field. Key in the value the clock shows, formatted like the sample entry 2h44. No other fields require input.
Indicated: 23h00
